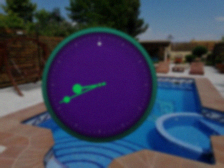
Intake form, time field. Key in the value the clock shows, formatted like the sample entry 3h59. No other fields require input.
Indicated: 8h41
